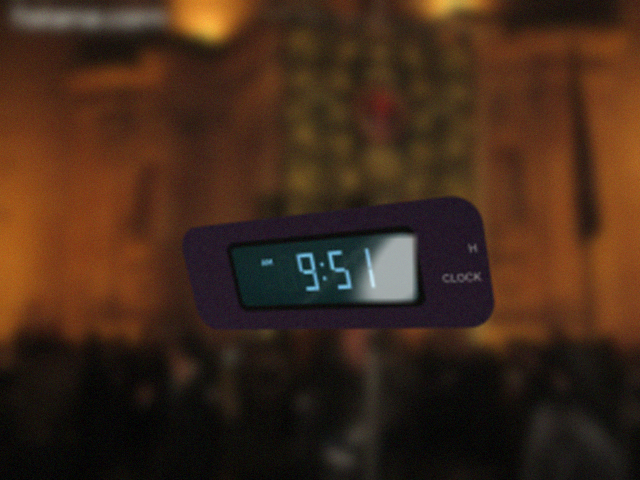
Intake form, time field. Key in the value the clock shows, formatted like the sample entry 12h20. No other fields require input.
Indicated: 9h51
